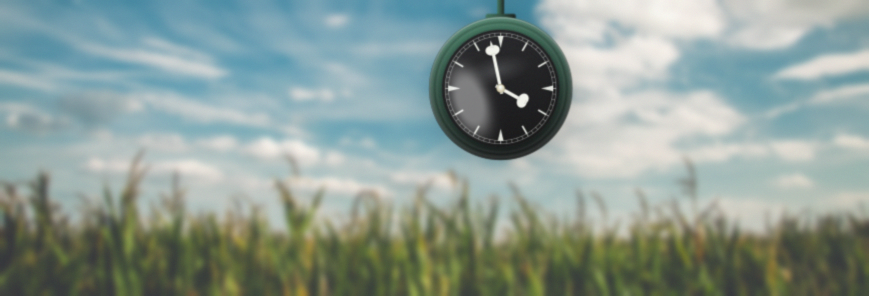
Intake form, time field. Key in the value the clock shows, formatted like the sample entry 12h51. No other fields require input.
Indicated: 3h58
